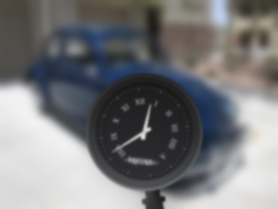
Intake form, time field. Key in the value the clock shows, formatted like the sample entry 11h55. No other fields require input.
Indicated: 12h41
